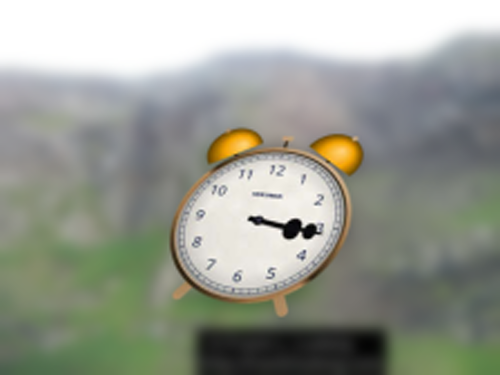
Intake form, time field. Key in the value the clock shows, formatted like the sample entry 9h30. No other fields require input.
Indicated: 3h16
